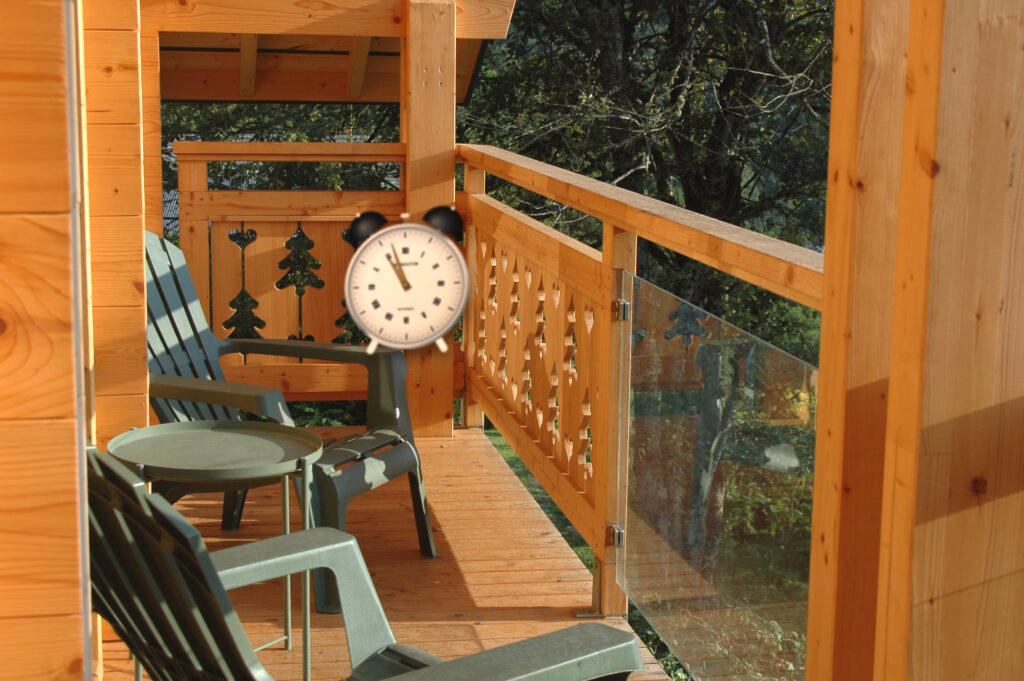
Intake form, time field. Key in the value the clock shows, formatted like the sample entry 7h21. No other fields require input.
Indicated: 10h57
